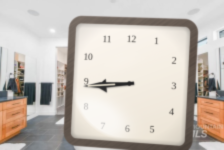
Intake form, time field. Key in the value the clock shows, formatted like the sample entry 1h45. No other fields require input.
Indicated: 8h44
